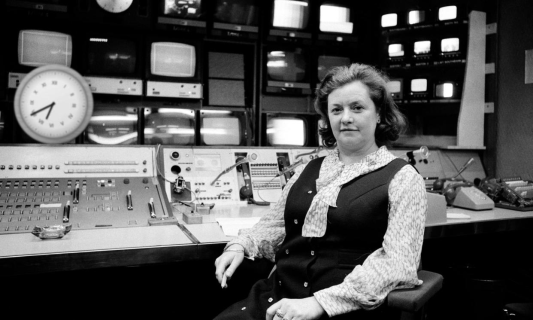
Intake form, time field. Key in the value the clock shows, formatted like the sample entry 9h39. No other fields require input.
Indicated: 6h40
